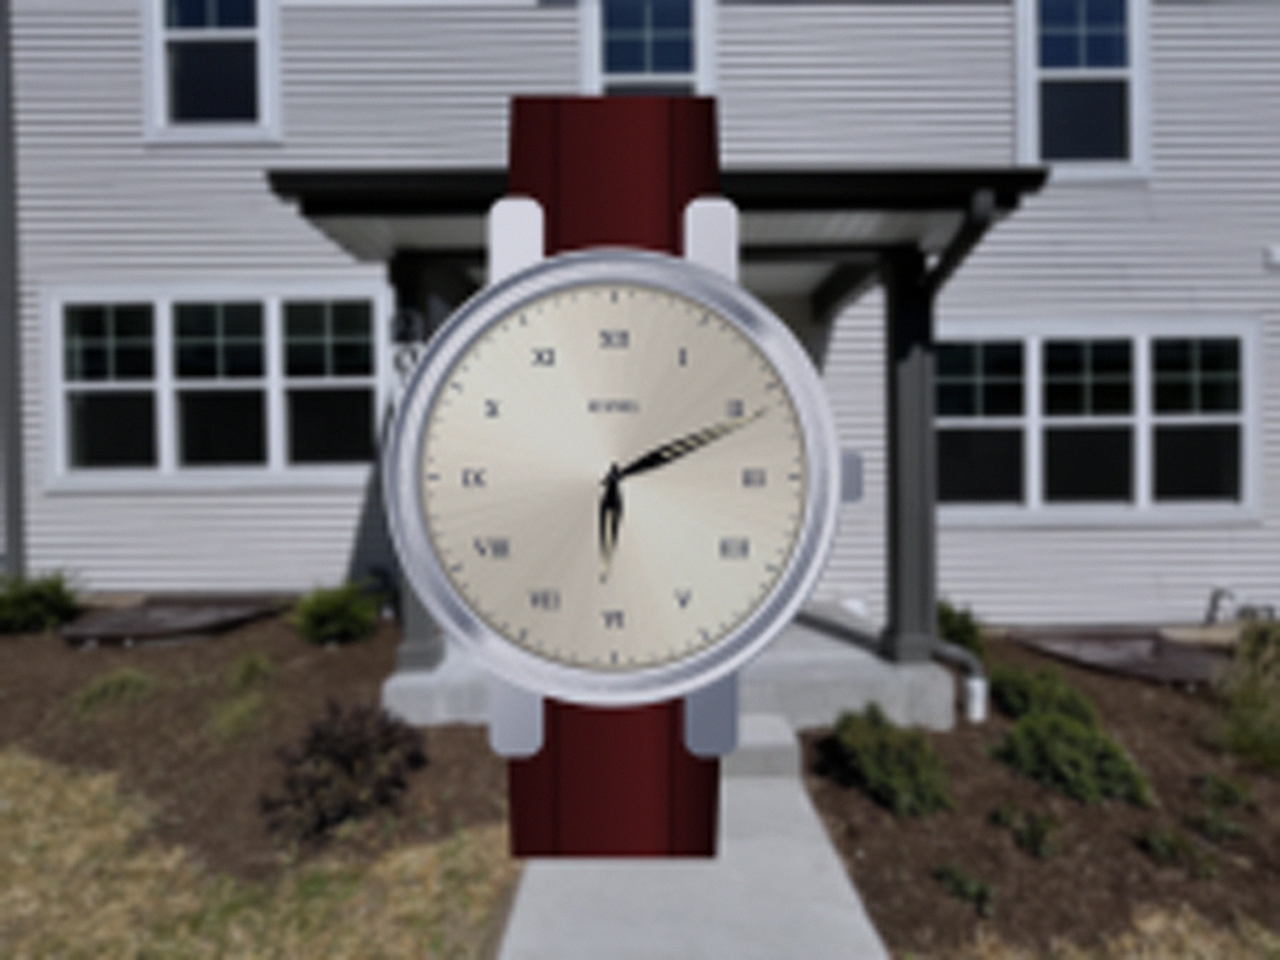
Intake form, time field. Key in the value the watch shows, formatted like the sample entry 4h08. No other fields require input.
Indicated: 6h11
